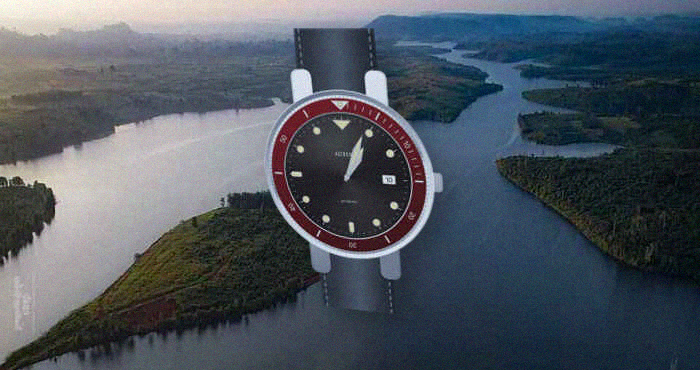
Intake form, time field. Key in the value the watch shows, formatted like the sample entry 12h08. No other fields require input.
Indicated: 1h04
